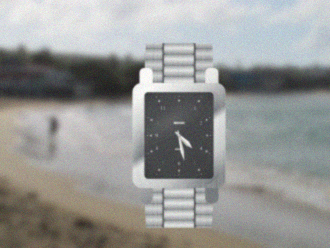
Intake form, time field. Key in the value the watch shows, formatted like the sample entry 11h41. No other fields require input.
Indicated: 4h28
